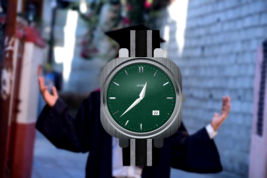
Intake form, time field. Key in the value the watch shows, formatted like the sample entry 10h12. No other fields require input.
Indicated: 12h38
